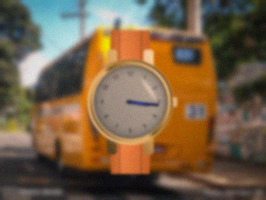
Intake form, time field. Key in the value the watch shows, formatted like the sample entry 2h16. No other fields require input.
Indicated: 3h16
